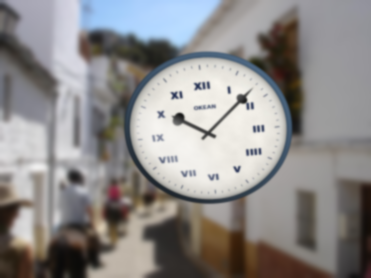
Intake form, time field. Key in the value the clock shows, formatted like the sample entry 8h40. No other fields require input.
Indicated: 10h08
